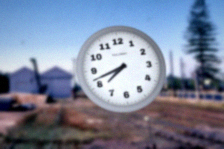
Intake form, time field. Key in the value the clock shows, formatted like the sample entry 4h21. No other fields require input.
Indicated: 7h42
